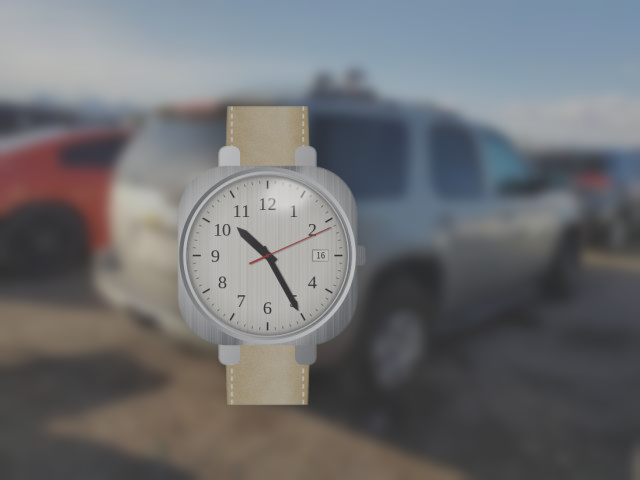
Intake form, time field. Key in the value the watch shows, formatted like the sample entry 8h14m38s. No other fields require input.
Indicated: 10h25m11s
